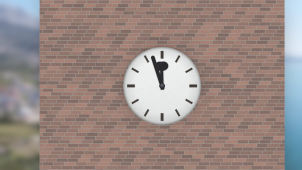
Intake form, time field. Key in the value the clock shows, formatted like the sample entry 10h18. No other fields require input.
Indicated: 11h57
